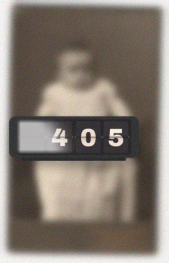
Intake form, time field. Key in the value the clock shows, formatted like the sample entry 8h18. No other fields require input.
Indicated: 4h05
